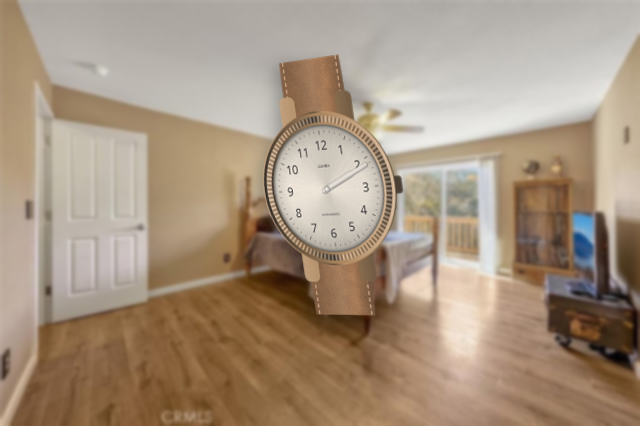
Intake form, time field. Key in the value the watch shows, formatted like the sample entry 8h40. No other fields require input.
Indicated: 2h11
